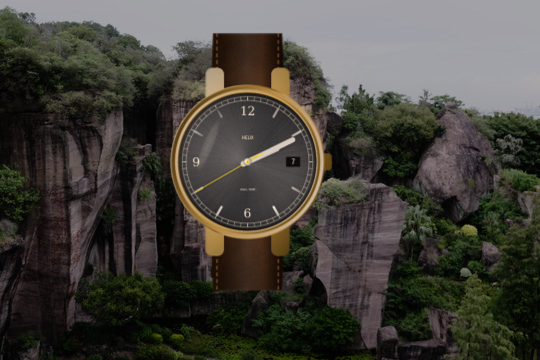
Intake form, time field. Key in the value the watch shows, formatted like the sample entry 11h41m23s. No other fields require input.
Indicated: 2h10m40s
